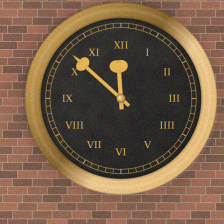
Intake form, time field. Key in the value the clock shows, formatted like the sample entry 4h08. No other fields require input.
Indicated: 11h52
